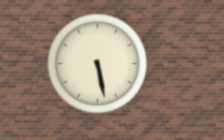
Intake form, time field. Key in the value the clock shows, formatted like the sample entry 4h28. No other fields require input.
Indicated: 5h28
